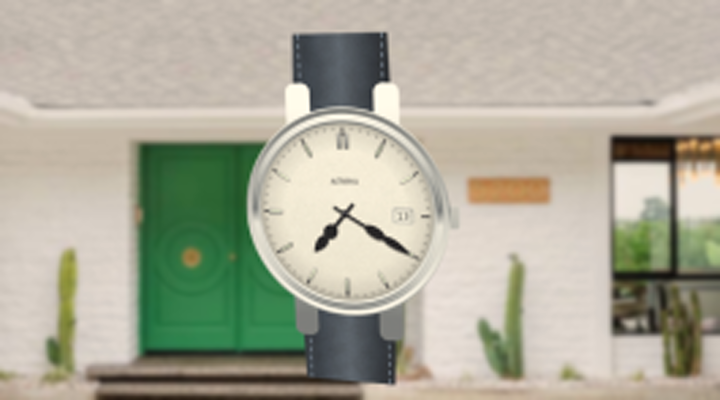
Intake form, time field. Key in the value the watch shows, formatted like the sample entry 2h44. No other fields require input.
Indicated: 7h20
